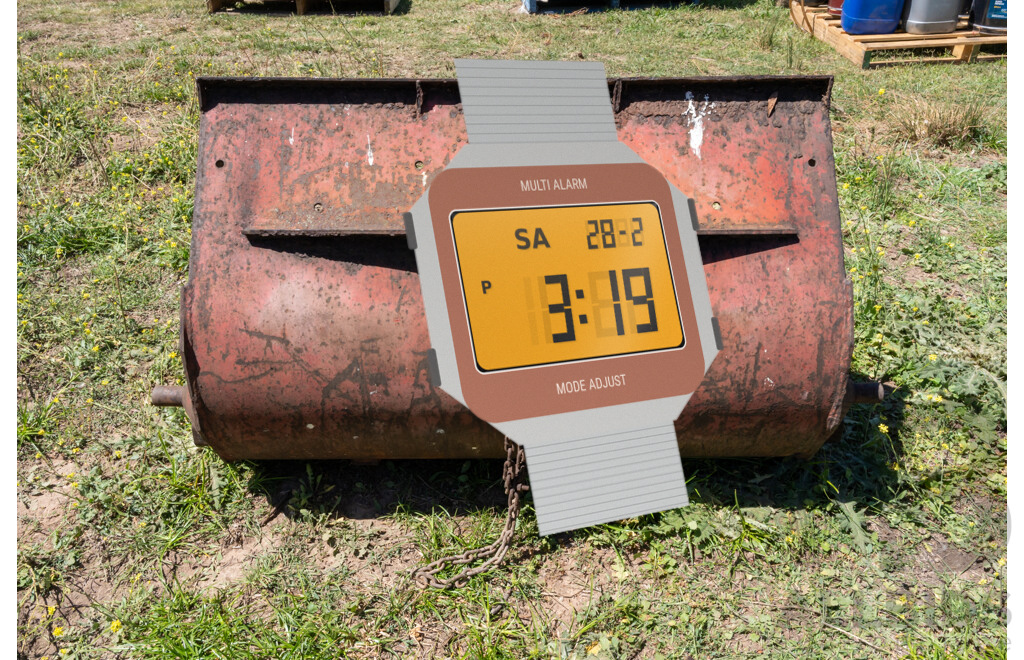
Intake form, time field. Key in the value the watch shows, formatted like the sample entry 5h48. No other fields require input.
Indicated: 3h19
